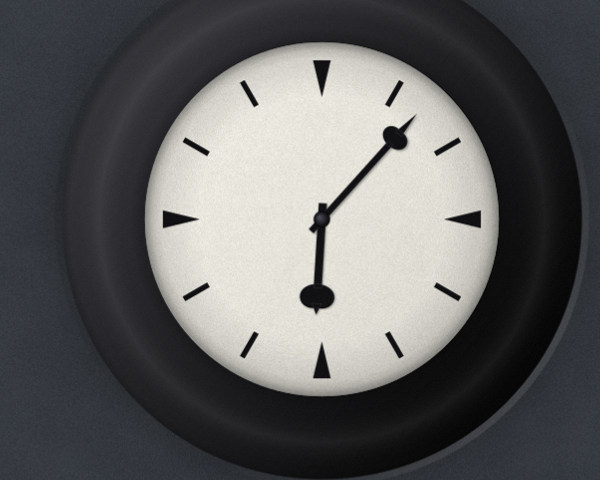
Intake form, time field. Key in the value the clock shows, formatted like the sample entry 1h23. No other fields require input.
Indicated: 6h07
